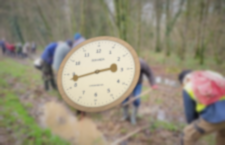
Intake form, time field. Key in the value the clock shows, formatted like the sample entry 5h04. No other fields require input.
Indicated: 2h43
